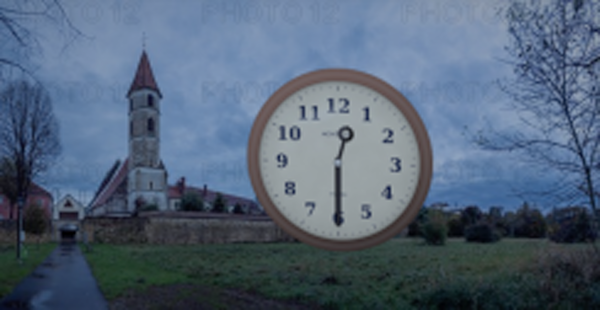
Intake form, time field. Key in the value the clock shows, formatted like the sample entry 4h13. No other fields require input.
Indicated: 12h30
